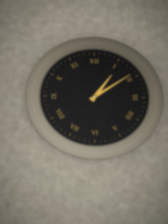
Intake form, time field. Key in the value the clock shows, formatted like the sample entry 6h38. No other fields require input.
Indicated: 1h09
